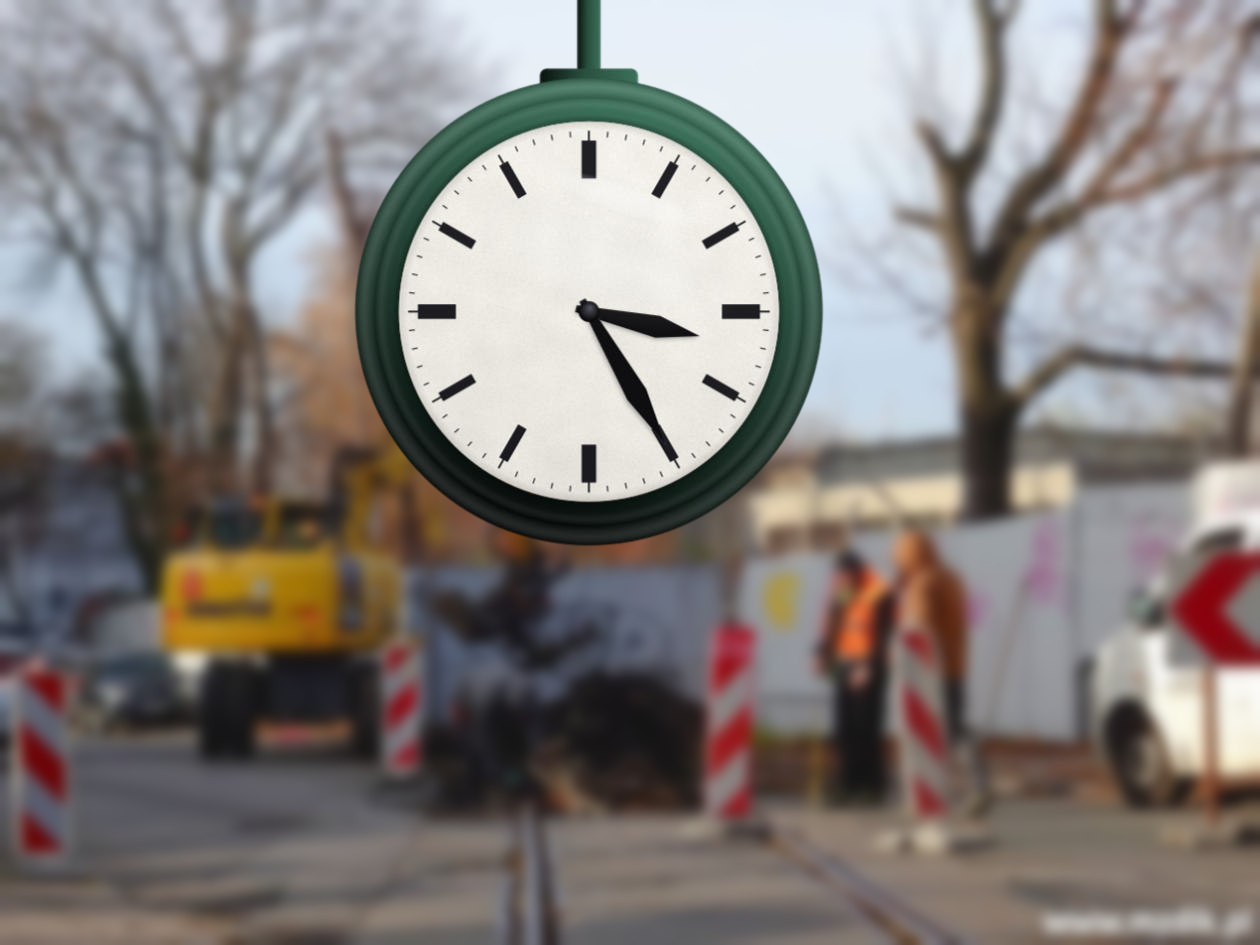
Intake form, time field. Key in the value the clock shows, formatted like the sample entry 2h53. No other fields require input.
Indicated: 3h25
